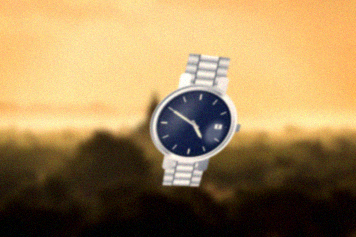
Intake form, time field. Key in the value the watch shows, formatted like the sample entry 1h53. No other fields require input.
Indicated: 4h50
